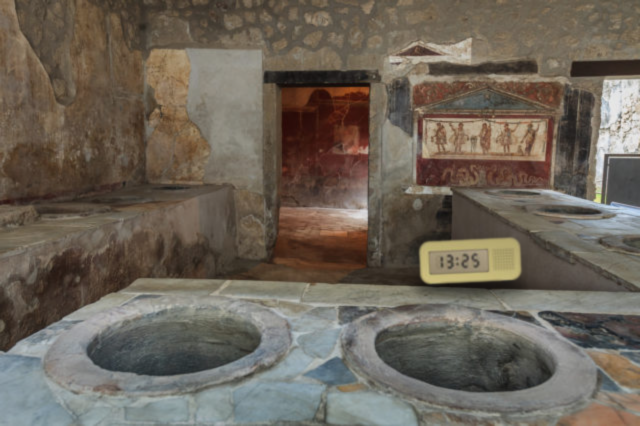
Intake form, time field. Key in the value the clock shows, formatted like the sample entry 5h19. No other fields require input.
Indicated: 13h25
